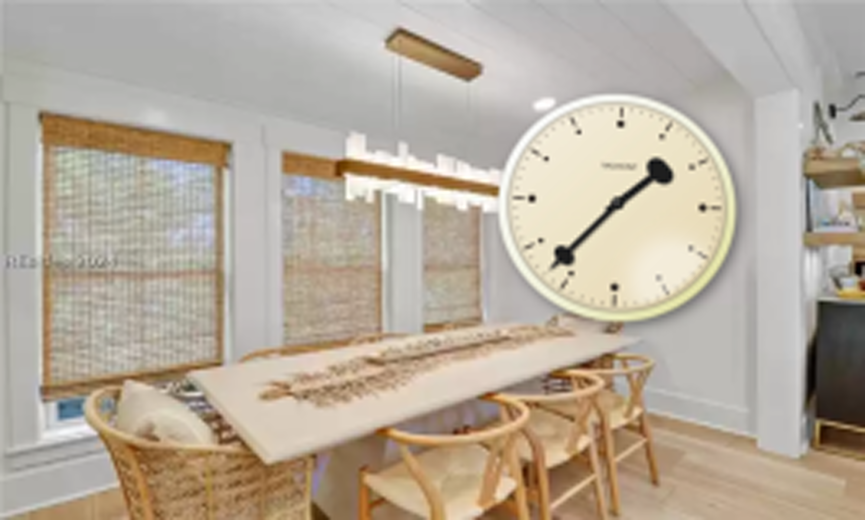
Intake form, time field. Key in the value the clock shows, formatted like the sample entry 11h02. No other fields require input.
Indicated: 1h37
